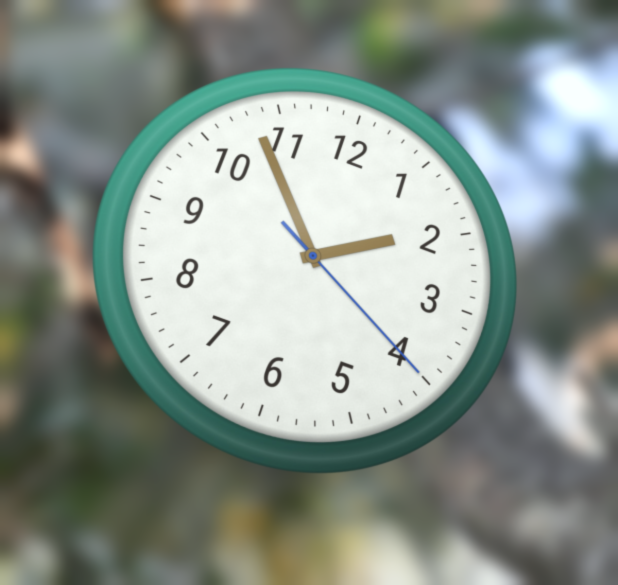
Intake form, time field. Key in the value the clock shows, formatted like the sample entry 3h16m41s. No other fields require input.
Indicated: 1h53m20s
